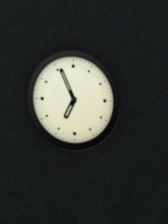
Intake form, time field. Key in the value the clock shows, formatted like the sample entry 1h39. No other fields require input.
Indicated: 6h56
